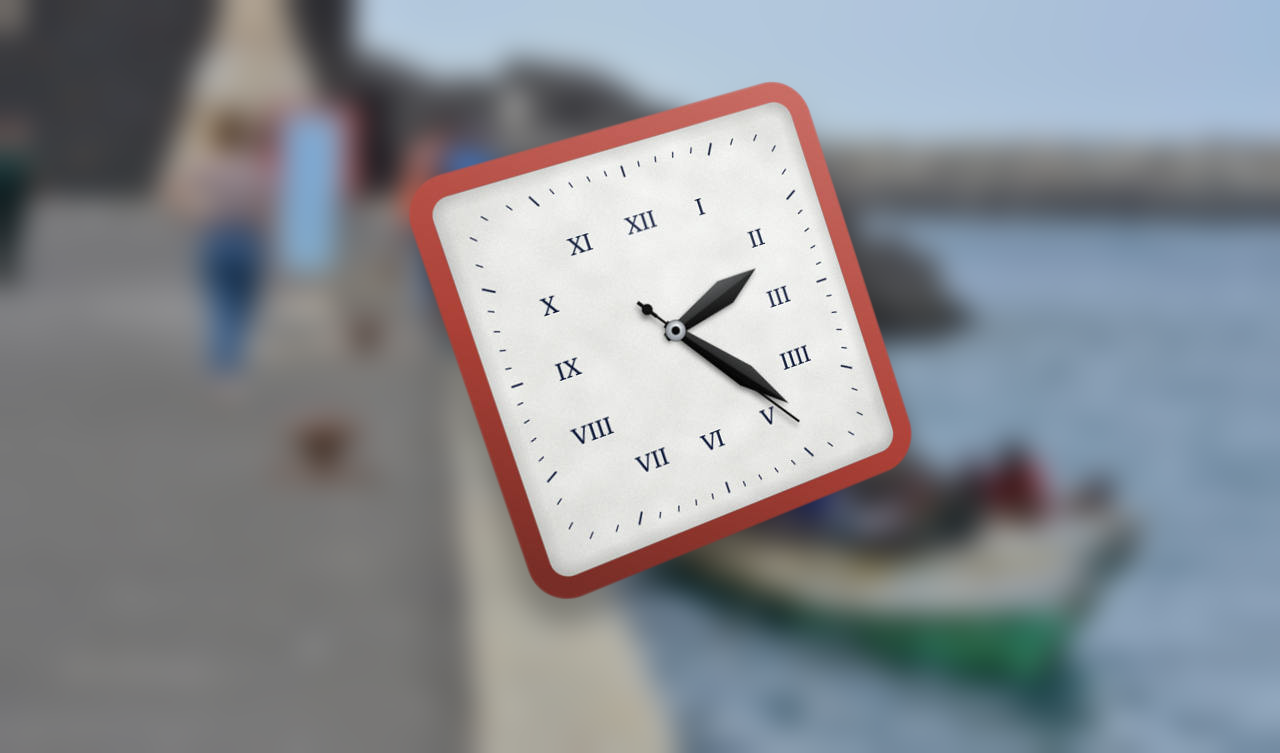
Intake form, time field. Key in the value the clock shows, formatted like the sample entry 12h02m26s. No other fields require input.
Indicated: 2h23m24s
